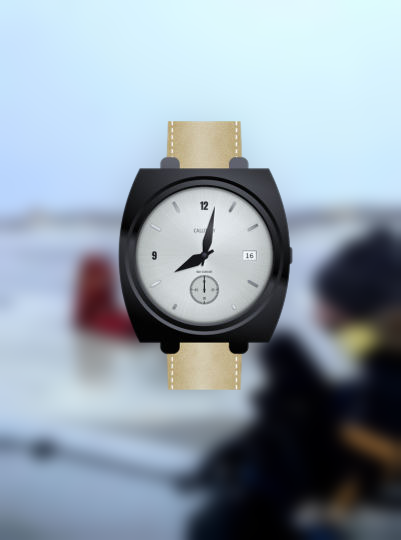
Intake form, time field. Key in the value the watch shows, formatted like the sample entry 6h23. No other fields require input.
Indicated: 8h02
